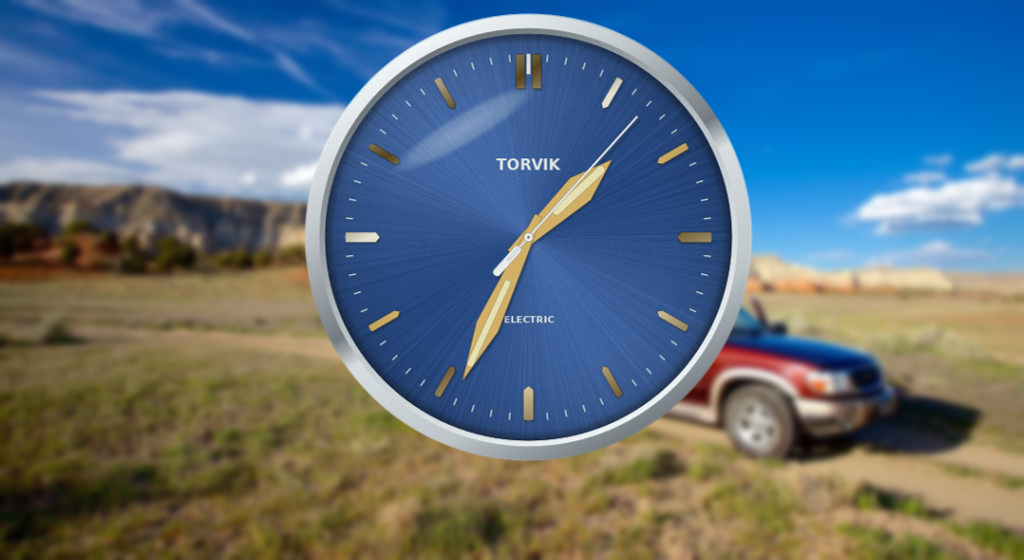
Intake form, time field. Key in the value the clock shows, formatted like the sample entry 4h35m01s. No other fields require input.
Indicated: 1h34m07s
